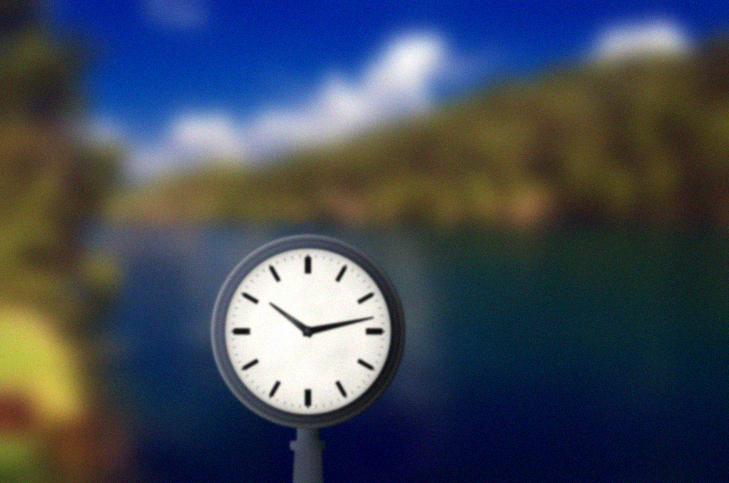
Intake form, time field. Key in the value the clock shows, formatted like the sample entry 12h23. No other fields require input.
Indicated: 10h13
